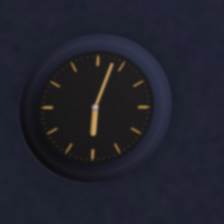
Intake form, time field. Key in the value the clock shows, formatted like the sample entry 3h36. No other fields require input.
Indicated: 6h03
